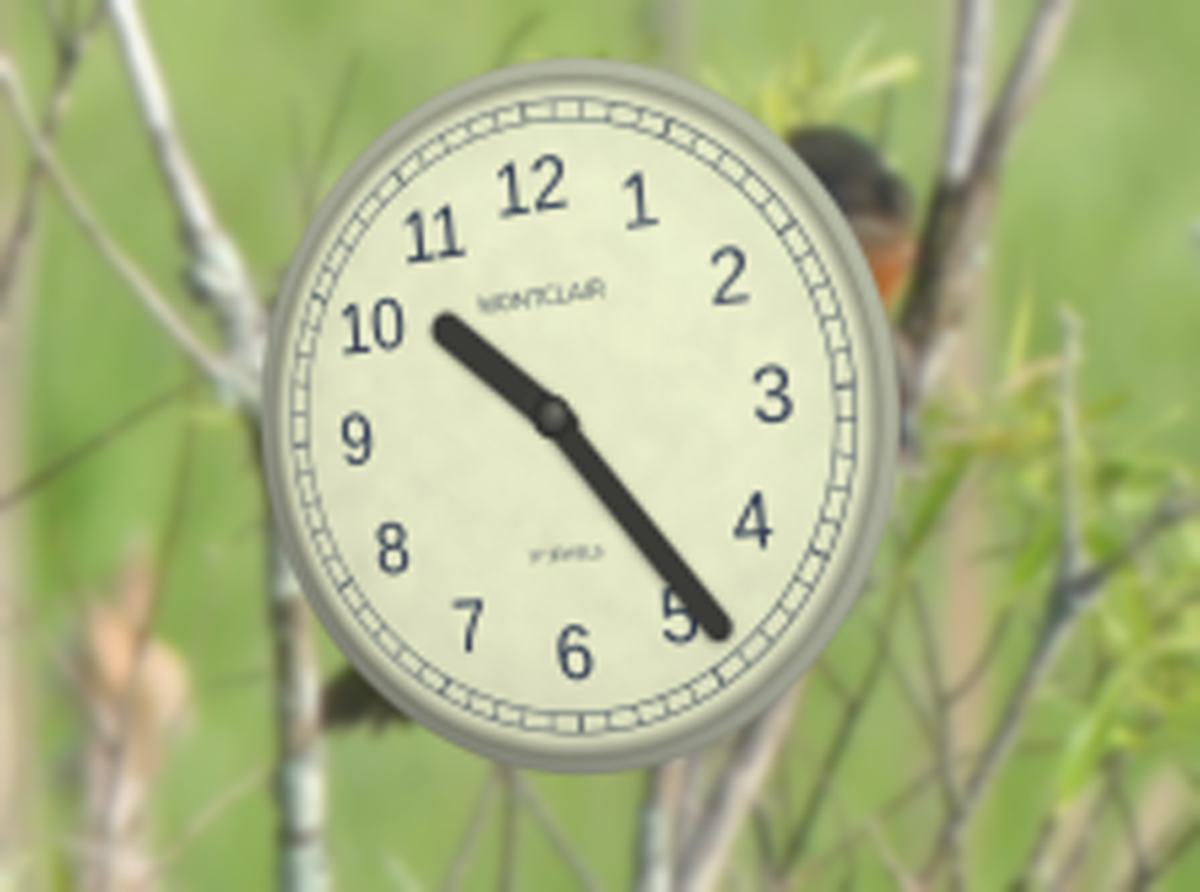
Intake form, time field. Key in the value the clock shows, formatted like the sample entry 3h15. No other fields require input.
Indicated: 10h24
